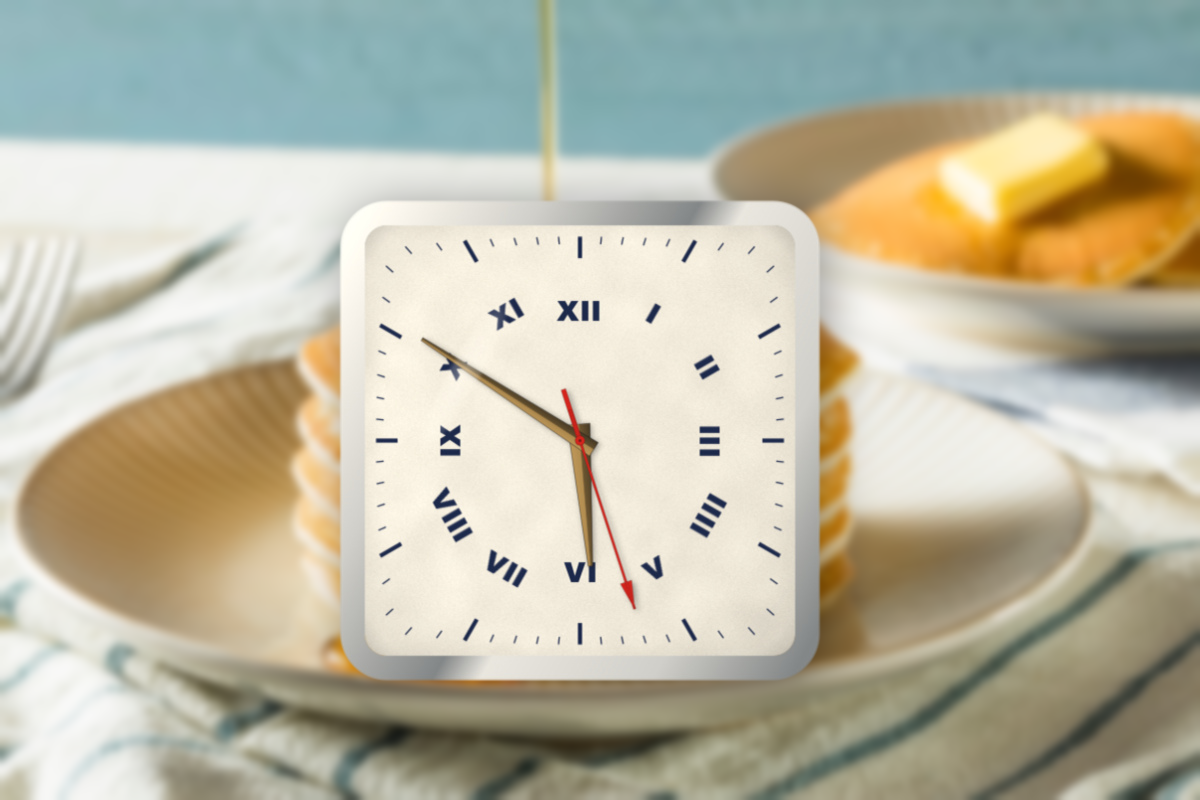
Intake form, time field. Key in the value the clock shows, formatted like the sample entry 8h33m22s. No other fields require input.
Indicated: 5h50m27s
